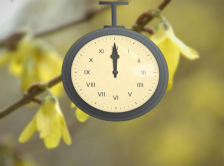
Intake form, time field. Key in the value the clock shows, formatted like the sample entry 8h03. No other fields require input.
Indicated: 12h00
